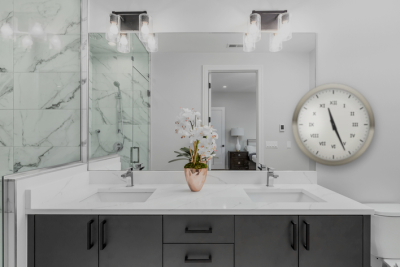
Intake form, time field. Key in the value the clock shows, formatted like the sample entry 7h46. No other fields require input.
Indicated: 11h26
